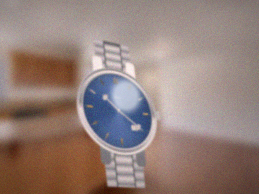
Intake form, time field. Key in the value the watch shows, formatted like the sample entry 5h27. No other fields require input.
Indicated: 10h21
